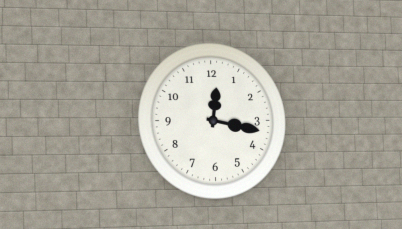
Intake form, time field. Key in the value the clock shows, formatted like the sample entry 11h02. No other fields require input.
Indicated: 12h17
